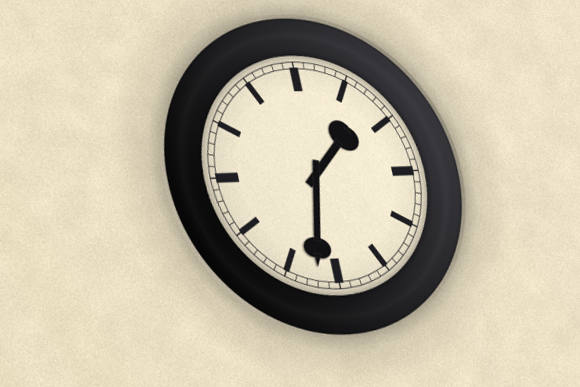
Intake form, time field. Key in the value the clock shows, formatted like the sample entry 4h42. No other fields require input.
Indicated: 1h32
